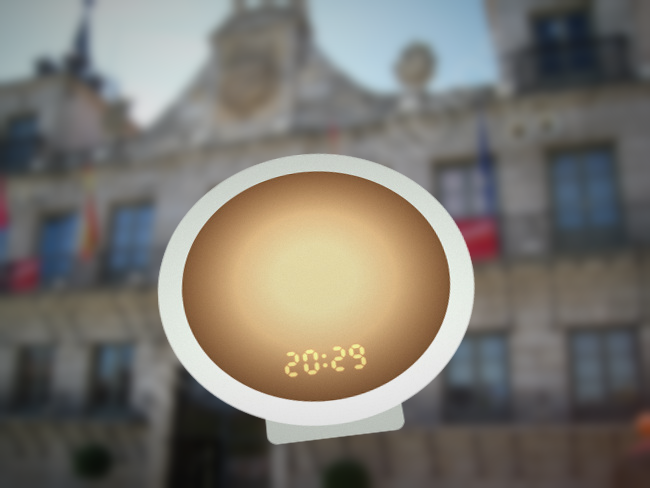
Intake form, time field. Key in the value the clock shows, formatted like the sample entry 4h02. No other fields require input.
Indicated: 20h29
